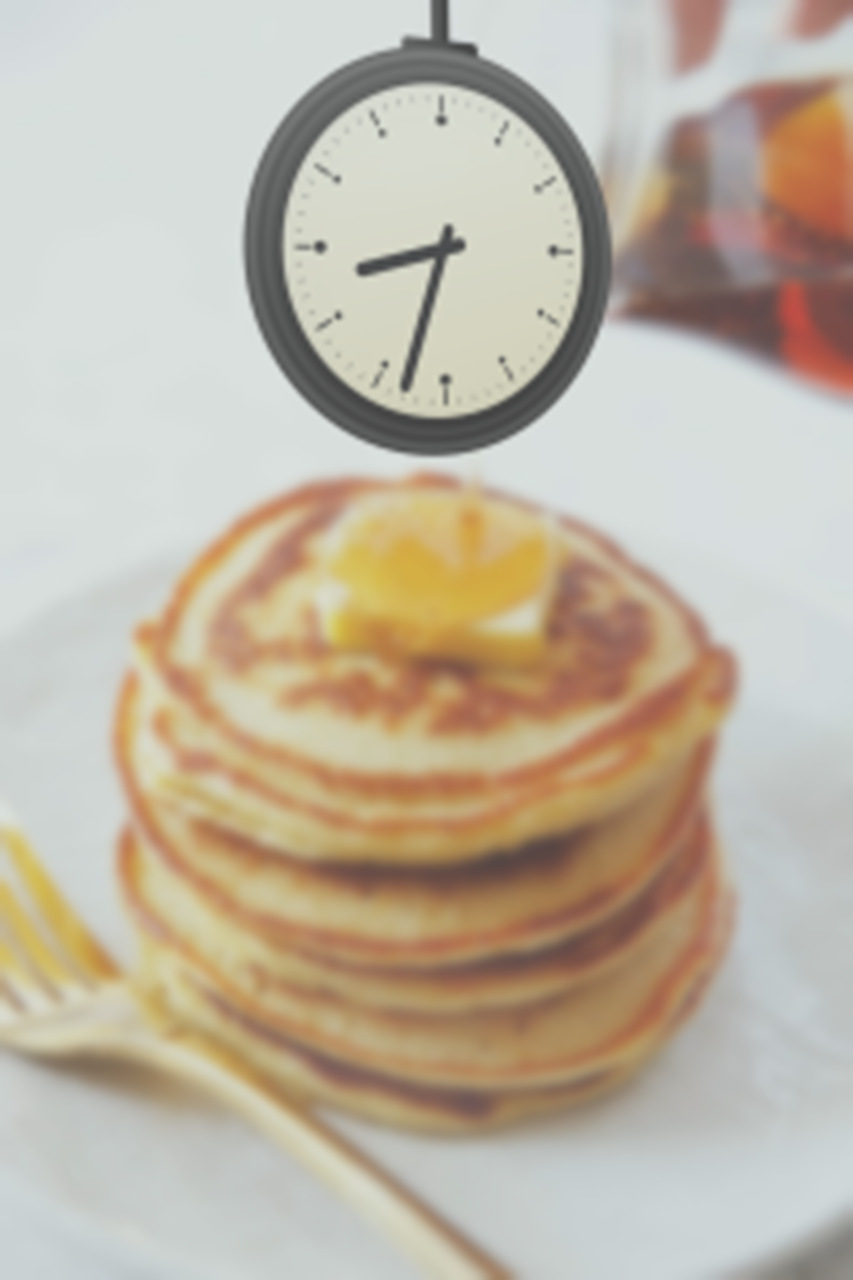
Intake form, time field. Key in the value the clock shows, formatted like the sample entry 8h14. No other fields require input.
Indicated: 8h33
